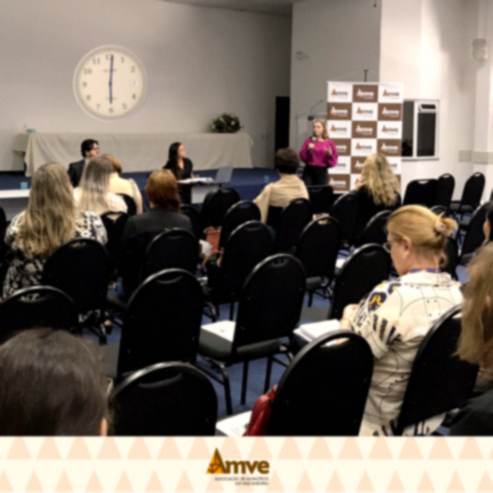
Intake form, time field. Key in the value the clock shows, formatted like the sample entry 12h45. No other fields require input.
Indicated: 6h01
